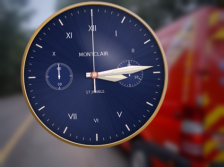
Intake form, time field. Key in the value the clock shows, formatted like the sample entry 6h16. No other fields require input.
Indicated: 3h14
